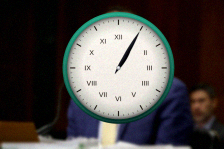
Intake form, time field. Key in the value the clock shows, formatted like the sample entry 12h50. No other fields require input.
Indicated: 1h05
